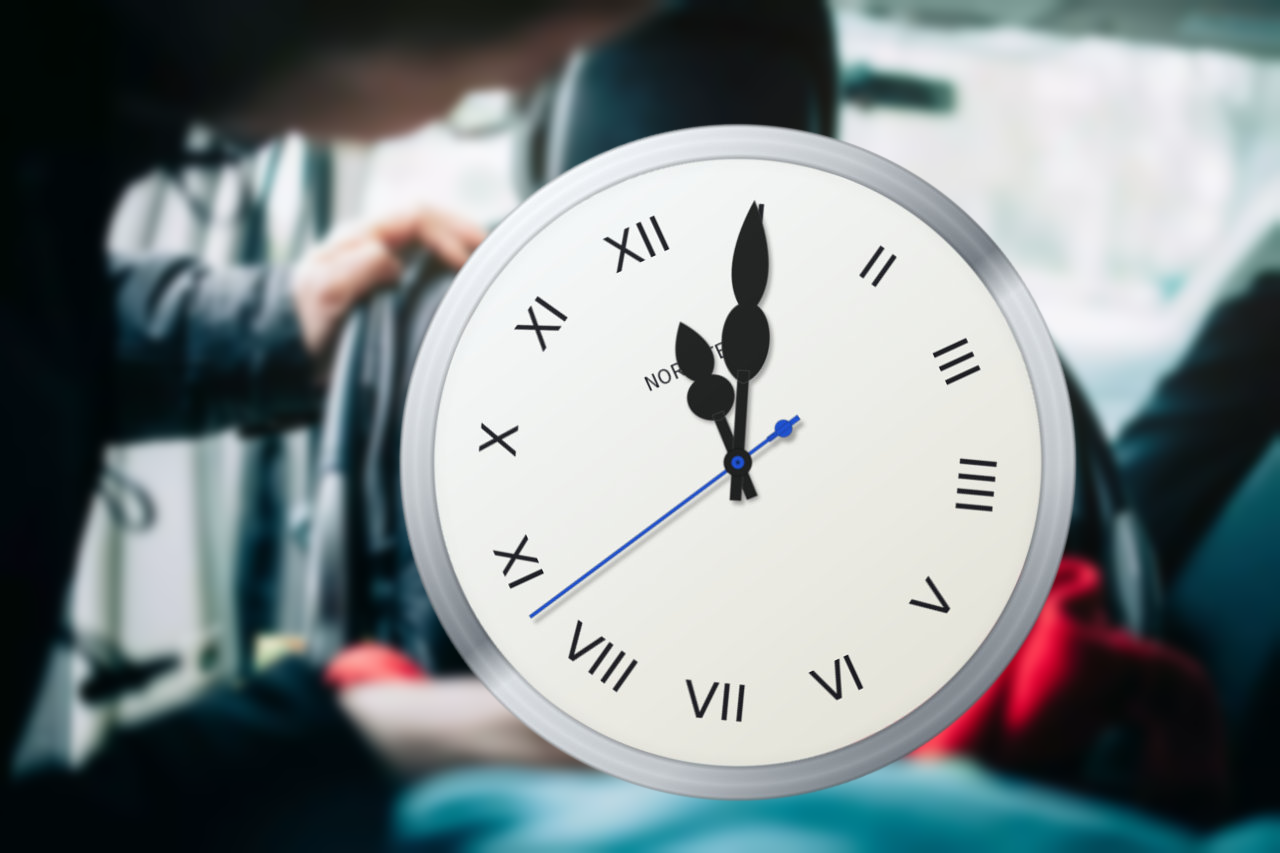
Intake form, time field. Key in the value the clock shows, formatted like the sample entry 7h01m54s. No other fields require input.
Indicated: 12h04m43s
